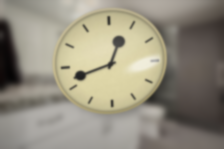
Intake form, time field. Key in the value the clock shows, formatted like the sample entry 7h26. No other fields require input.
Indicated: 12h42
